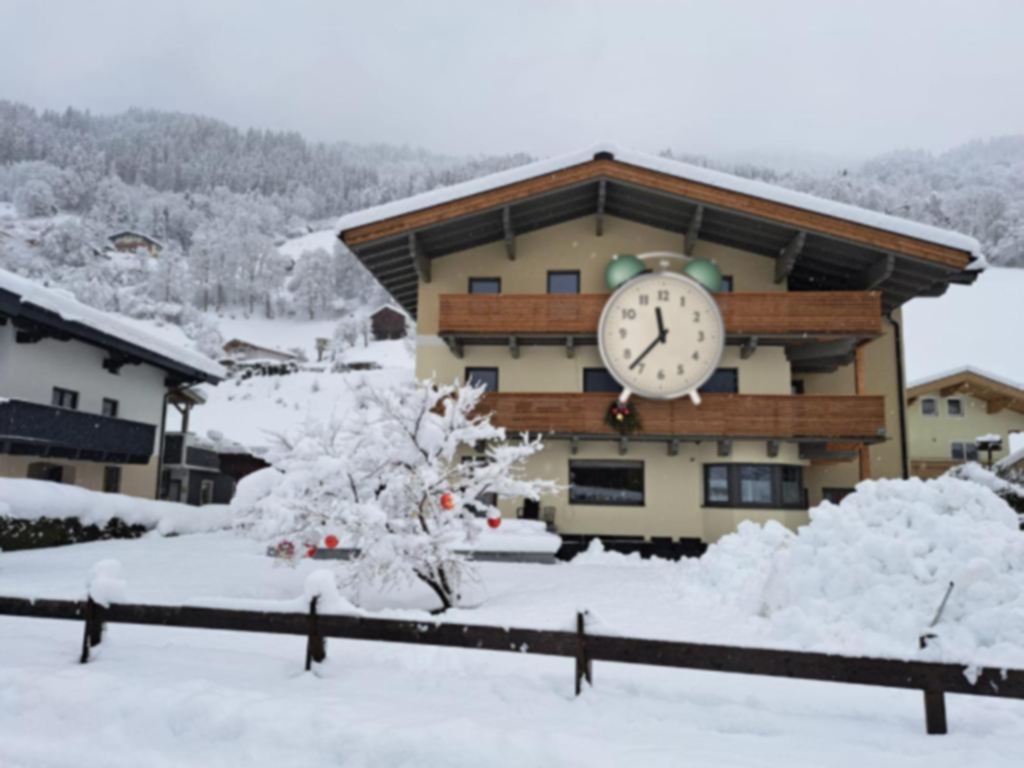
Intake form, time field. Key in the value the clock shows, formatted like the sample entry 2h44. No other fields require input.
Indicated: 11h37
